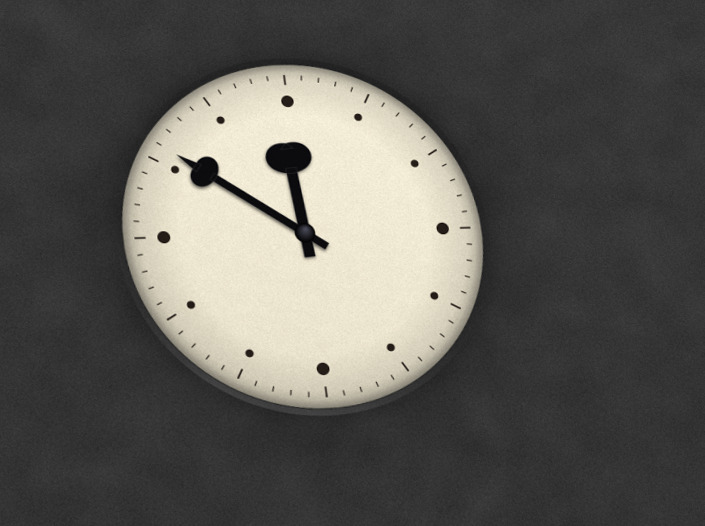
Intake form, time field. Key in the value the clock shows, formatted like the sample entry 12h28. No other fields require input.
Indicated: 11h51
